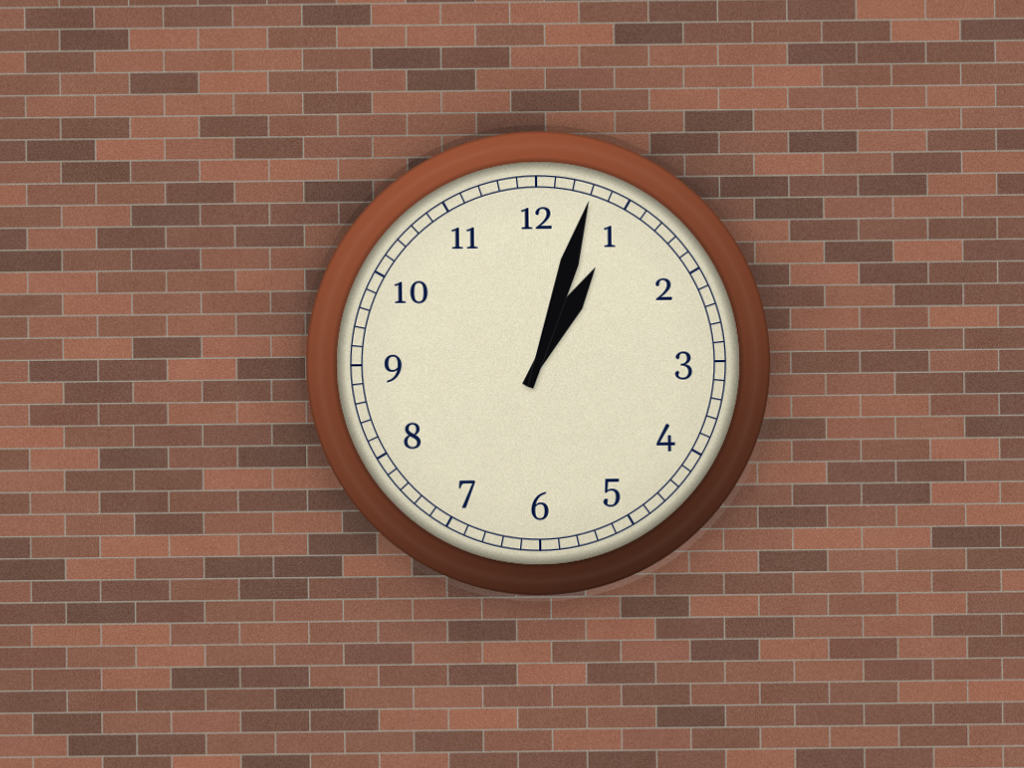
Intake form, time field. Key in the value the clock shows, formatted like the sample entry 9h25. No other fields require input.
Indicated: 1h03
